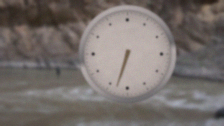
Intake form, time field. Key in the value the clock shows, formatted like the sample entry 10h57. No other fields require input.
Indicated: 6h33
